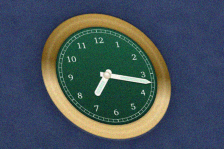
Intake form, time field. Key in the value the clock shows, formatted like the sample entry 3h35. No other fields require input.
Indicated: 7h17
